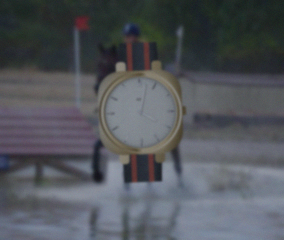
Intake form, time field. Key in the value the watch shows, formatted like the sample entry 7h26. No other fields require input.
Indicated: 4h02
